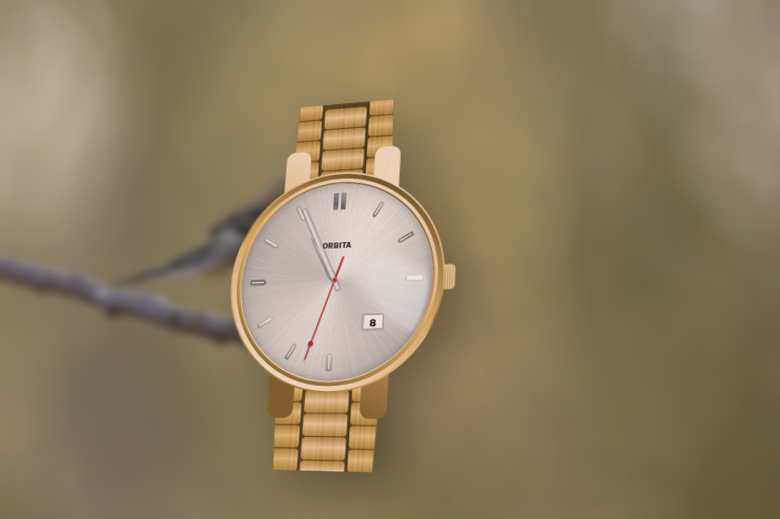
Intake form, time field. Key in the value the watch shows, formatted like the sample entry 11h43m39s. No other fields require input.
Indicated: 10h55m33s
